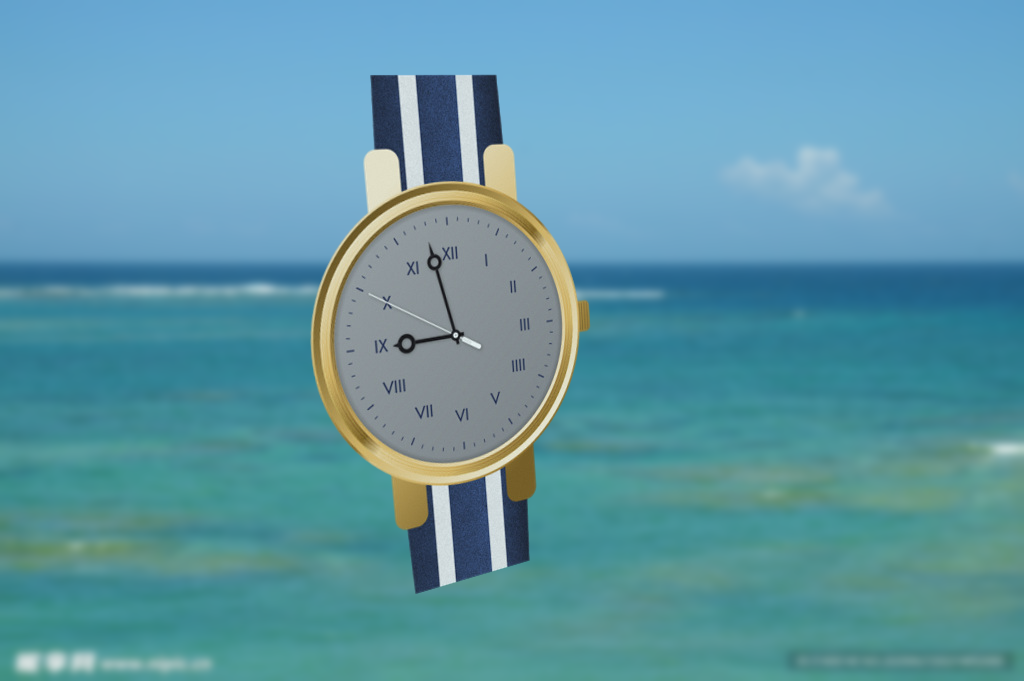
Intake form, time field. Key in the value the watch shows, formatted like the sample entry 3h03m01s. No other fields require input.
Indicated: 8h57m50s
